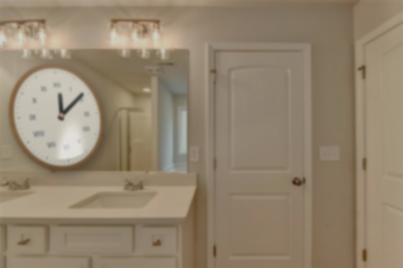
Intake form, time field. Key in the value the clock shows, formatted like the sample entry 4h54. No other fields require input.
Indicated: 12h09
